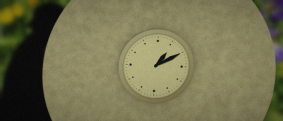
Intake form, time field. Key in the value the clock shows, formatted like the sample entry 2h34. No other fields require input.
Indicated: 1h10
